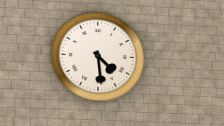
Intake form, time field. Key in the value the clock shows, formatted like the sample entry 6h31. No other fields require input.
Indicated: 4h29
